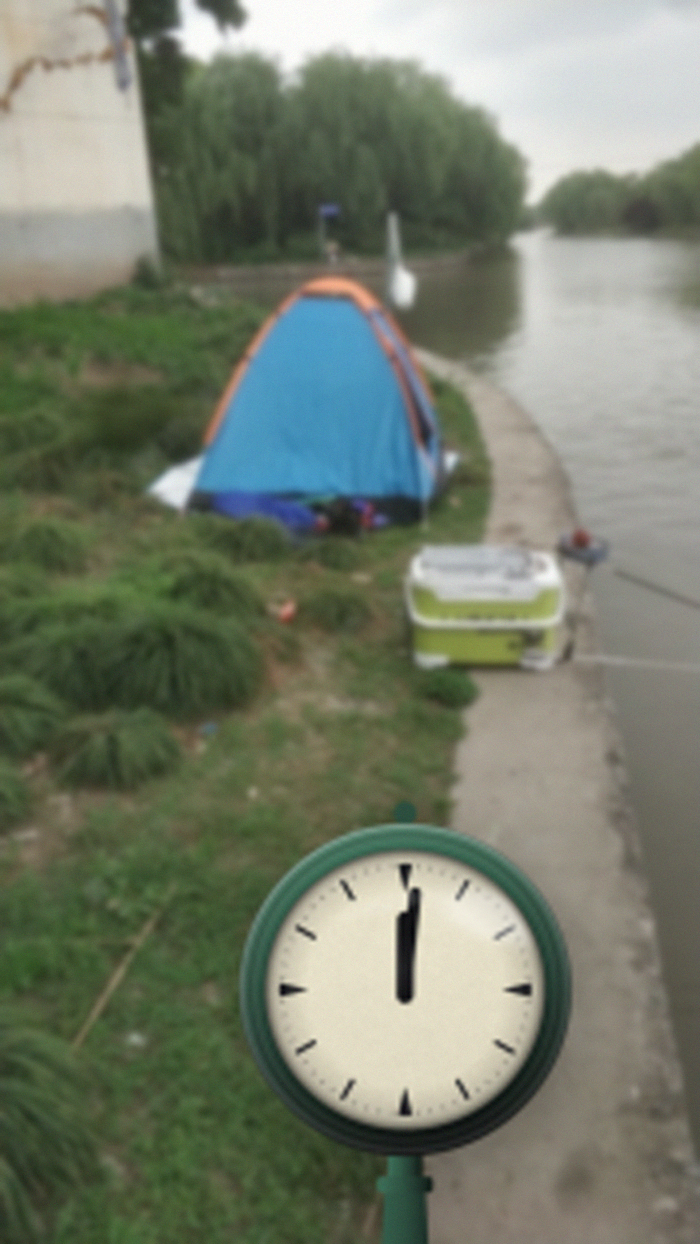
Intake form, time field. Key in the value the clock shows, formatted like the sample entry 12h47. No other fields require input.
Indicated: 12h01
